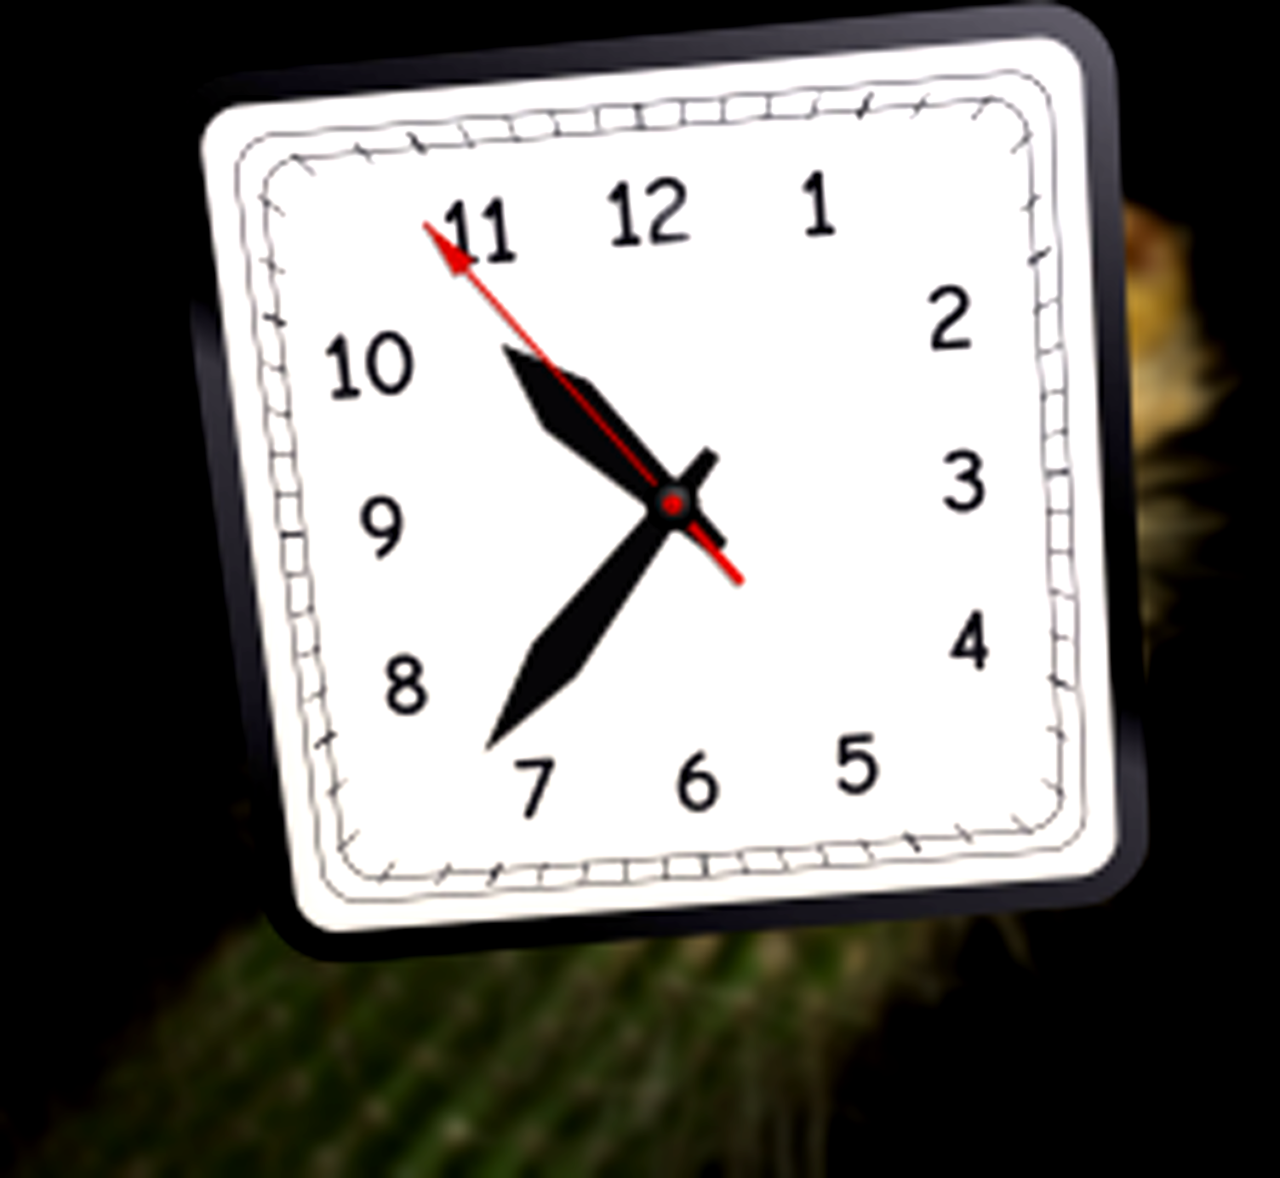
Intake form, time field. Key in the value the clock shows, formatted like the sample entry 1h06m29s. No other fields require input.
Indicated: 10h36m54s
